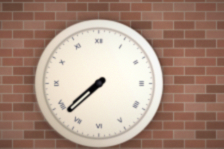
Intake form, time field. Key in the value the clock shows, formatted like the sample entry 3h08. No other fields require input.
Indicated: 7h38
